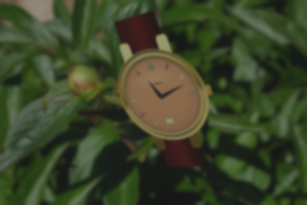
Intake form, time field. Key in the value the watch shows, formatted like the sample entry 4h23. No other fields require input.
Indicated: 11h12
